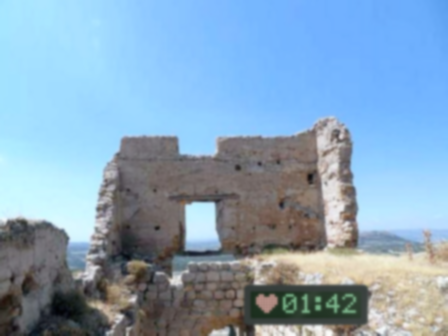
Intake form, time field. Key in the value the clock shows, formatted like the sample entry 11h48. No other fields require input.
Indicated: 1h42
